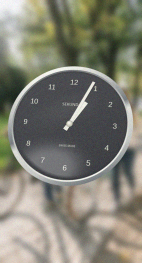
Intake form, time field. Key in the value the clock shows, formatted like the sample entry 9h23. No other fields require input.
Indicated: 1h04
